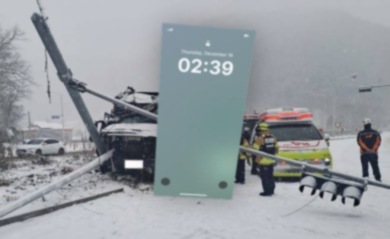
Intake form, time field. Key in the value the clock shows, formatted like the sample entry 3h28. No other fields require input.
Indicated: 2h39
